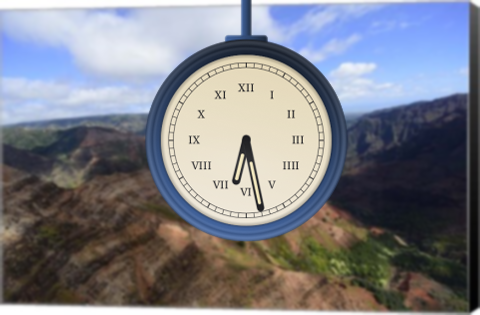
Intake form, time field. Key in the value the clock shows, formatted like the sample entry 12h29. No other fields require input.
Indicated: 6h28
